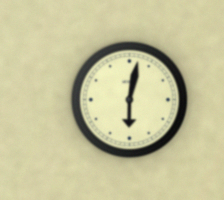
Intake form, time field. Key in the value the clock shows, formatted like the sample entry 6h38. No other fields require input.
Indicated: 6h02
